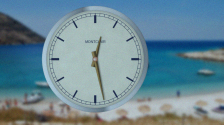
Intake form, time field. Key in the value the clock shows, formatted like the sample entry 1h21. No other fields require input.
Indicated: 12h28
